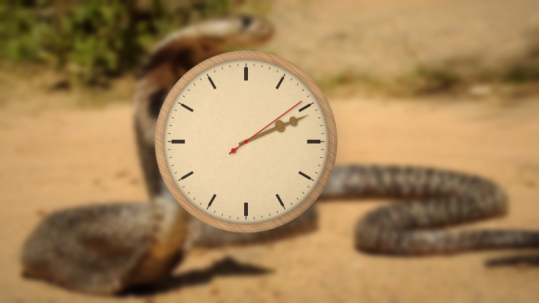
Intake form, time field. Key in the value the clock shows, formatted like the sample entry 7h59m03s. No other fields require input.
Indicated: 2h11m09s
